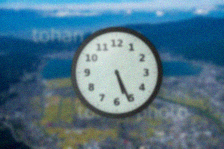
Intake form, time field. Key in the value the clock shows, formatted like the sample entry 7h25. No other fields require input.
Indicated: 5h26
